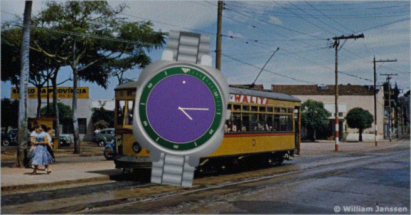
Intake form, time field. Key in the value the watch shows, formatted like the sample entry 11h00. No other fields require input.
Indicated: 4h14
